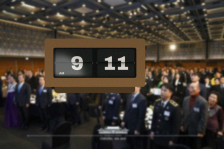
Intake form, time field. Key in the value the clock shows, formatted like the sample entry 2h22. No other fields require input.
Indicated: 9h11
